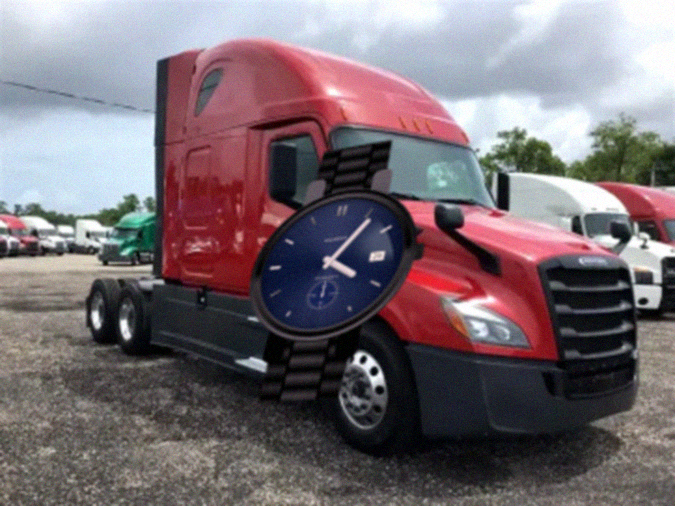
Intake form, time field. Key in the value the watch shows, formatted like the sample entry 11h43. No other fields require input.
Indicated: 4h06
